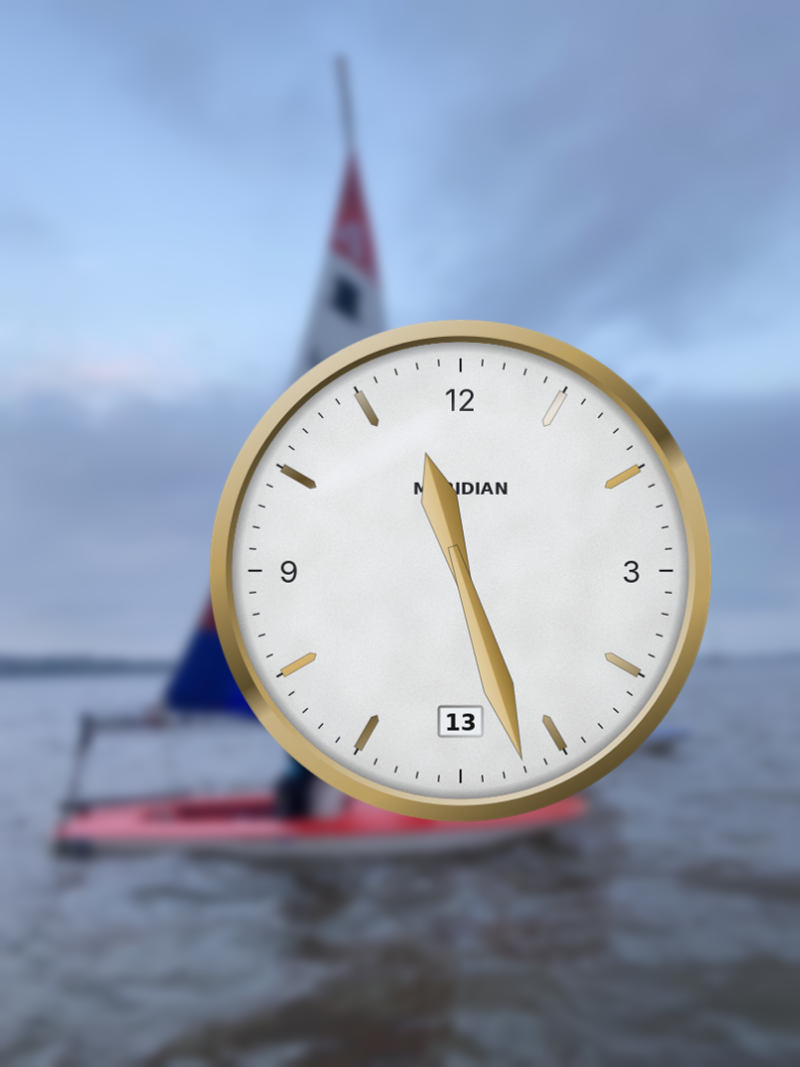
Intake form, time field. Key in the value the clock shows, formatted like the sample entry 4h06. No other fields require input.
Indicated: 11h27
